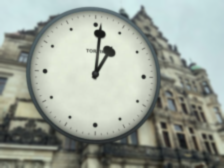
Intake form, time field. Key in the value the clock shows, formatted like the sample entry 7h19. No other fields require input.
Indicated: 1h01
